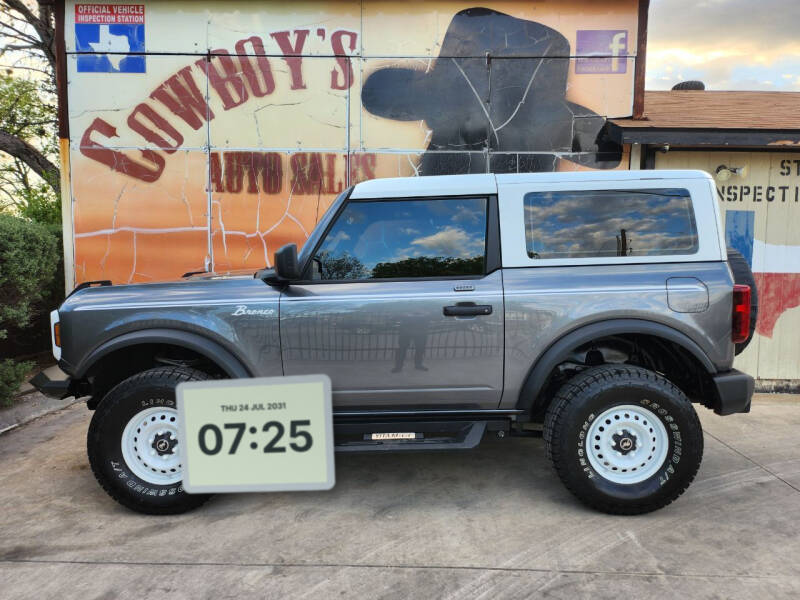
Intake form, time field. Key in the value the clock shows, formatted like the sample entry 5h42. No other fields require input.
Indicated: 7h25
